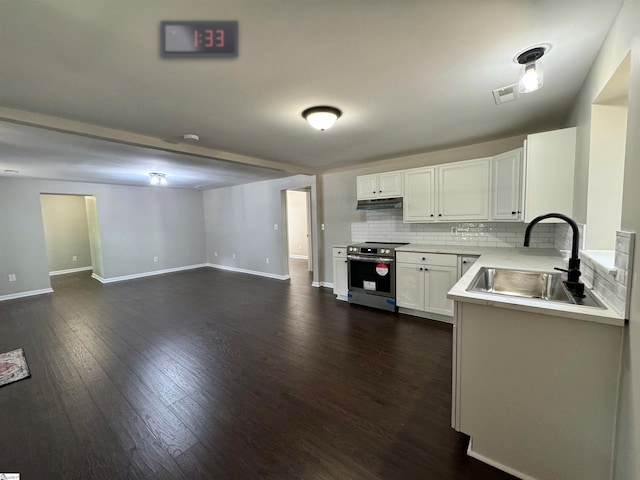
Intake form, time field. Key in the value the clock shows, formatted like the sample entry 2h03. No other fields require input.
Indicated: 1h33
